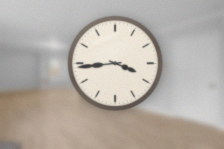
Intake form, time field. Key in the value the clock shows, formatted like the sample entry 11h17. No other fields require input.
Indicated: 3h44
